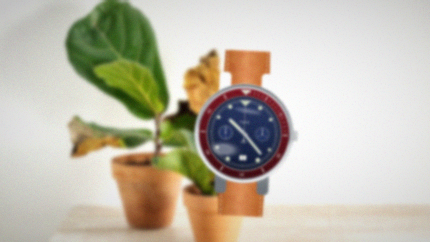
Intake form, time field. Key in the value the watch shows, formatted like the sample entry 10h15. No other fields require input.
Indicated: 10h23
